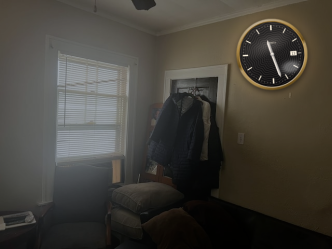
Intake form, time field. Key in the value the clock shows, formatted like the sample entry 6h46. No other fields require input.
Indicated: 11h27
